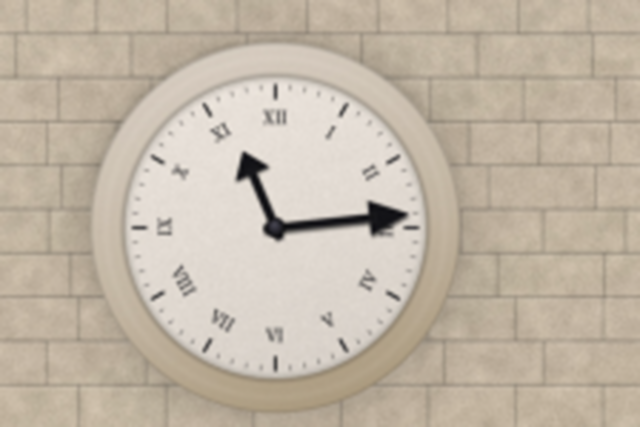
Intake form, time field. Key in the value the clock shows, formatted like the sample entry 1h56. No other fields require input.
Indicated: 11h14
